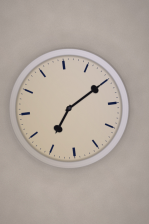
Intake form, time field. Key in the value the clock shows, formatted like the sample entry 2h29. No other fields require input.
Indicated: 7h10
